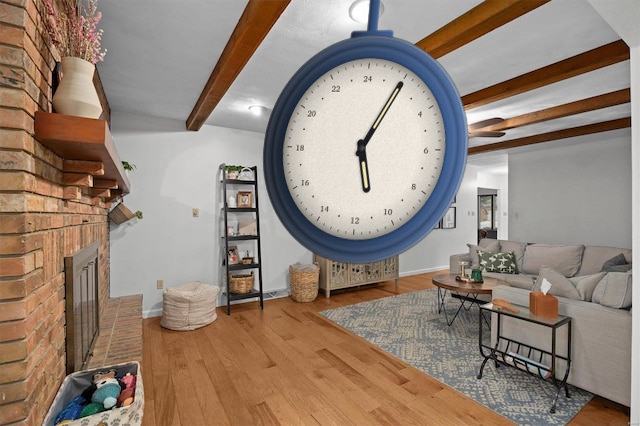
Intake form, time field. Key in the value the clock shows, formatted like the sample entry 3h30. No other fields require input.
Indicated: 11h05
